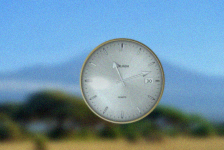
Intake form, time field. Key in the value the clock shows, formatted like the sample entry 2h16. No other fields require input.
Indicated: 11h12
